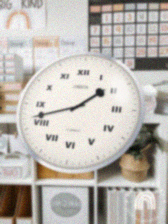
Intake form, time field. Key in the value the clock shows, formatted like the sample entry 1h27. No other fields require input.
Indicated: 1h42
